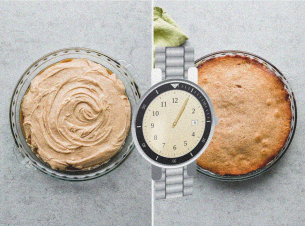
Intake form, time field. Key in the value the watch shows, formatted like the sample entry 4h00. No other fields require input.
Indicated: 1h05
